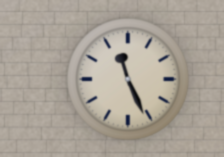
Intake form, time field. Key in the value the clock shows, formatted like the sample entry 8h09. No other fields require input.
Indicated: 11h26
